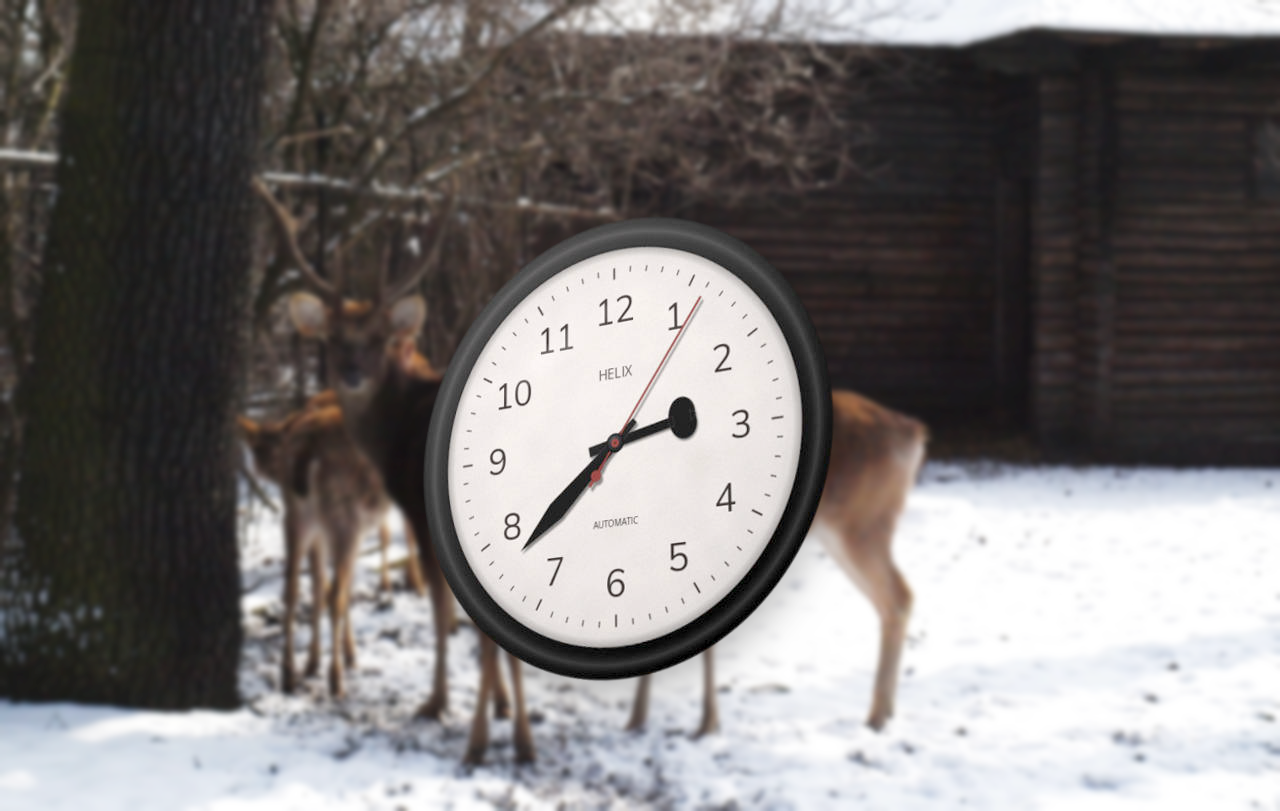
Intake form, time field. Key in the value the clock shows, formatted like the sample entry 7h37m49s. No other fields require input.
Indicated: 2h38m06s
